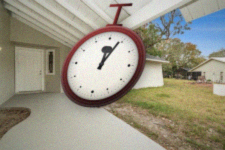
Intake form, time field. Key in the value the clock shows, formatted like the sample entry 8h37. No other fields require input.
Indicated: 12h04
